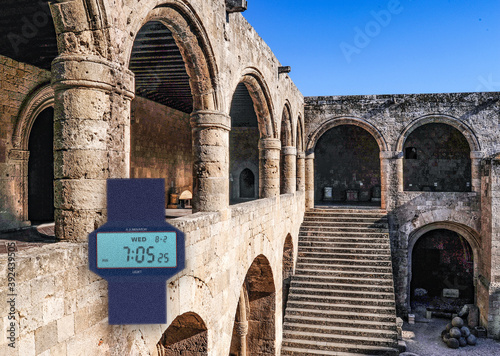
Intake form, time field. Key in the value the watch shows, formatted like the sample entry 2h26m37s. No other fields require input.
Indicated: 7h05m25s
